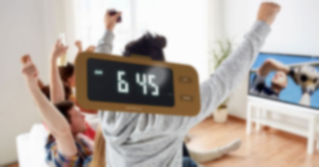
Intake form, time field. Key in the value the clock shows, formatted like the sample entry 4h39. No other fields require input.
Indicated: 6h45
